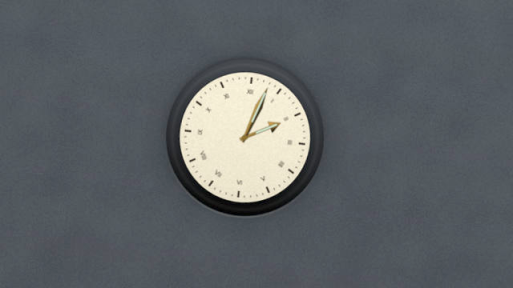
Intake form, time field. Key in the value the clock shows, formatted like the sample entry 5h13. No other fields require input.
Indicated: 2h03
